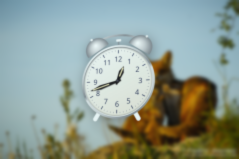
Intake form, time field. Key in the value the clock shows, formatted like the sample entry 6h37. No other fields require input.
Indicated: 12h42
